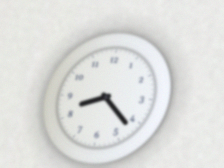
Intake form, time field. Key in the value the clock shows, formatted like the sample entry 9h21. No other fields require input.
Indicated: 8h22
